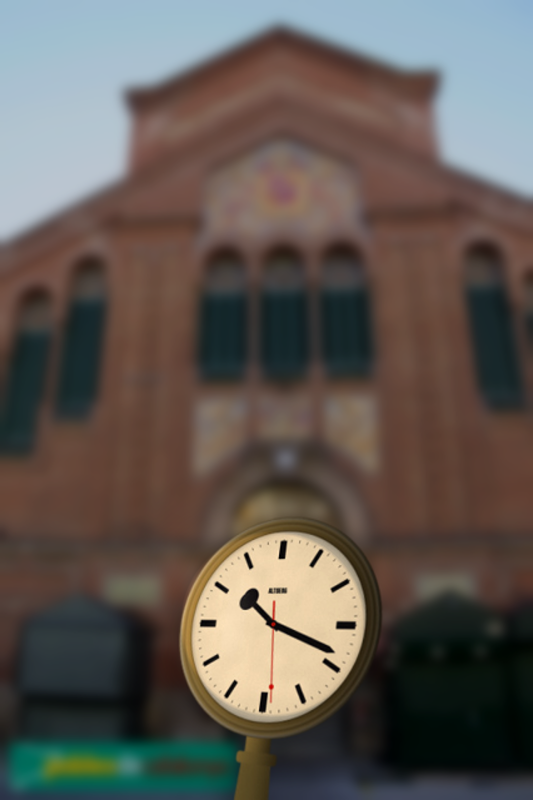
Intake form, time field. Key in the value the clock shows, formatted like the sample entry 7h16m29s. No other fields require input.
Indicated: 10h18m29s
